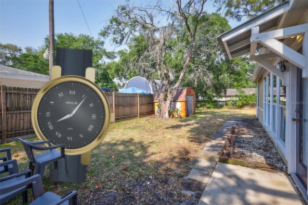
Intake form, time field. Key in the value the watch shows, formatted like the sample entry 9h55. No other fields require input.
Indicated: 8h06
